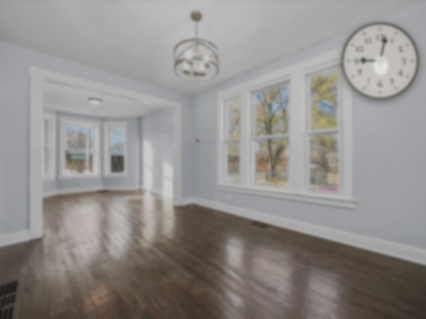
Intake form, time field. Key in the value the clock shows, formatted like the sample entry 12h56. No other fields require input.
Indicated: 9h02
